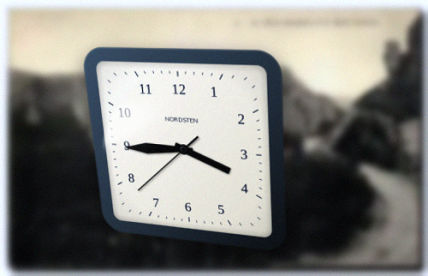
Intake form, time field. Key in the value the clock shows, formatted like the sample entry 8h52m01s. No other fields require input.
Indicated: 3h44m38s
